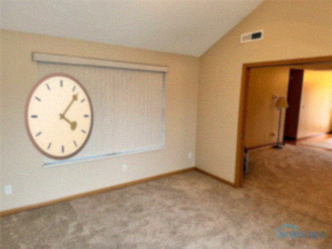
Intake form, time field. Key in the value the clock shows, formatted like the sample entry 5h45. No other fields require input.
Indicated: 4h07
